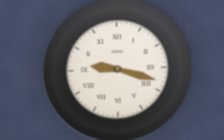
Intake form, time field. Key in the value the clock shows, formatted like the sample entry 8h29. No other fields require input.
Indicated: 9h18
